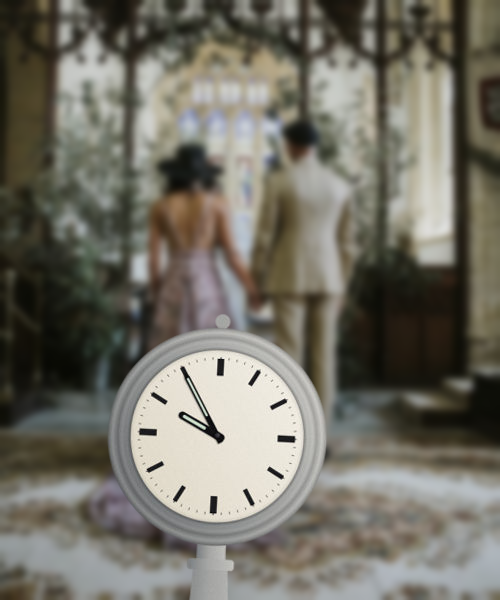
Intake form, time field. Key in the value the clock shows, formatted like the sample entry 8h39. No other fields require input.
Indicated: 9h55
